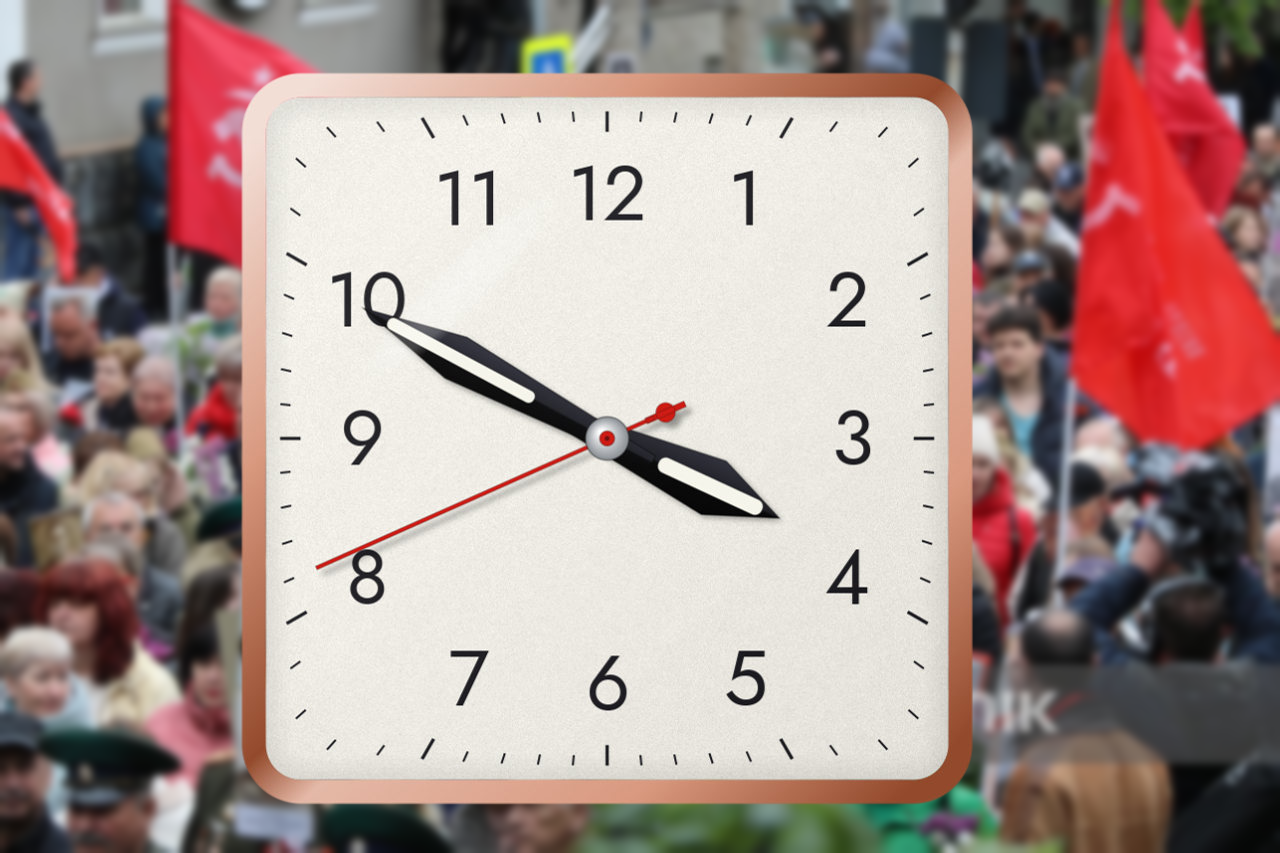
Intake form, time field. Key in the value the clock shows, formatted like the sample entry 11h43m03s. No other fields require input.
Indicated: 3h49m41s
